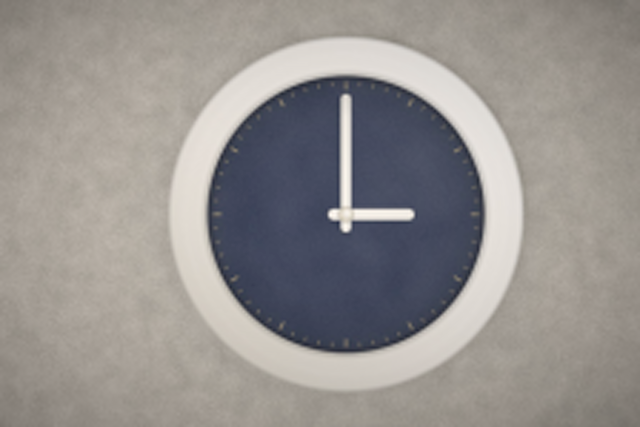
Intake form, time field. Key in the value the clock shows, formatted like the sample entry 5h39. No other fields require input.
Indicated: 3h00
